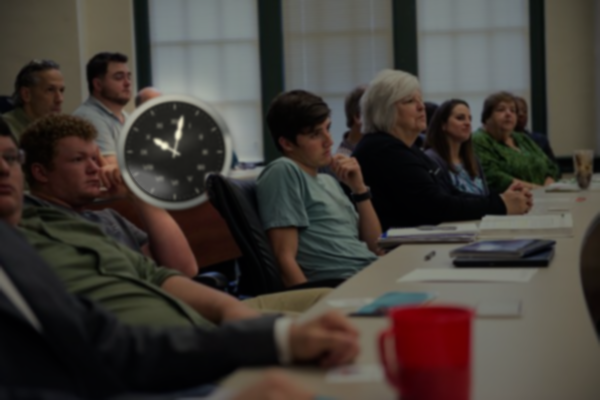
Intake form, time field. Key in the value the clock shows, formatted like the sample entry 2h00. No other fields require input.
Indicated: 10h02
